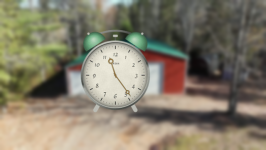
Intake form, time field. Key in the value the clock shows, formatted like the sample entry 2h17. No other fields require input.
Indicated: 11h24
